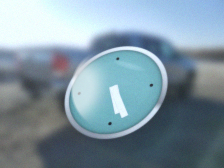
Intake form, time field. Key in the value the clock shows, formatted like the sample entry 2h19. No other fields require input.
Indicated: 5h26
